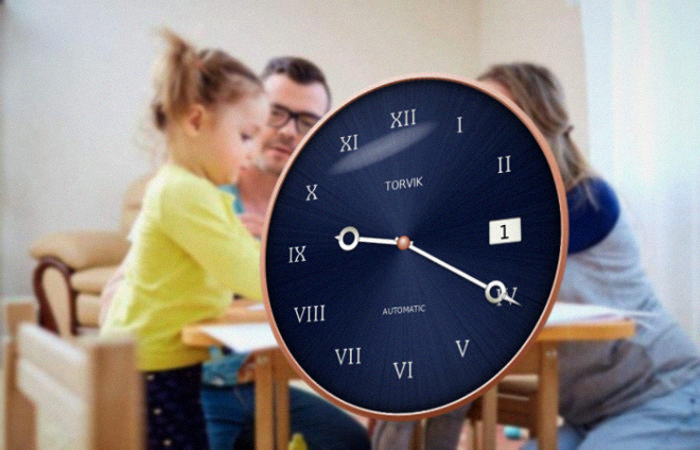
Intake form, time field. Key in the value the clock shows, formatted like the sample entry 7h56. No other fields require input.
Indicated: 9h20
